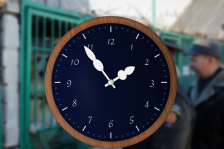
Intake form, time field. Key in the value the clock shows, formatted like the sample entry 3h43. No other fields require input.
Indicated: 1h54
